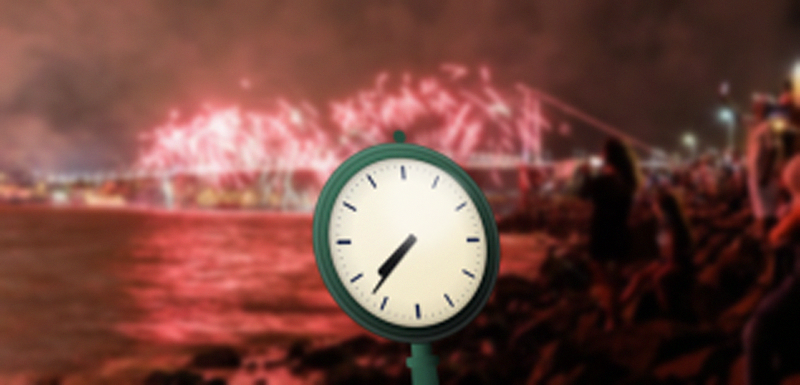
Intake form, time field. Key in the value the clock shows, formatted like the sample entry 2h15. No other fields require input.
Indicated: 7h37
